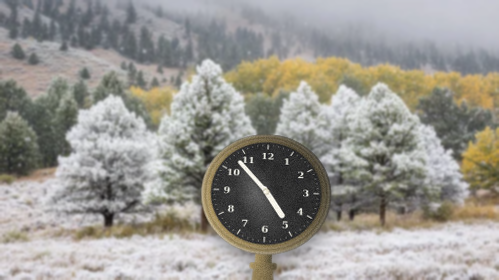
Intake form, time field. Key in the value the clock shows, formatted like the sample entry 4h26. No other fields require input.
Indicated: 4h53
